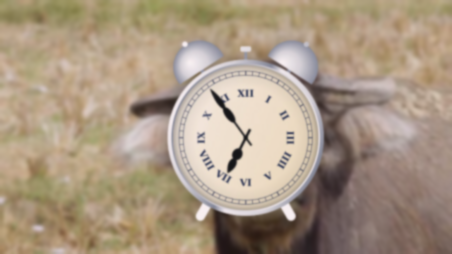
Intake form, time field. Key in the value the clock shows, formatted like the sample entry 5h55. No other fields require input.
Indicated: 6h54
